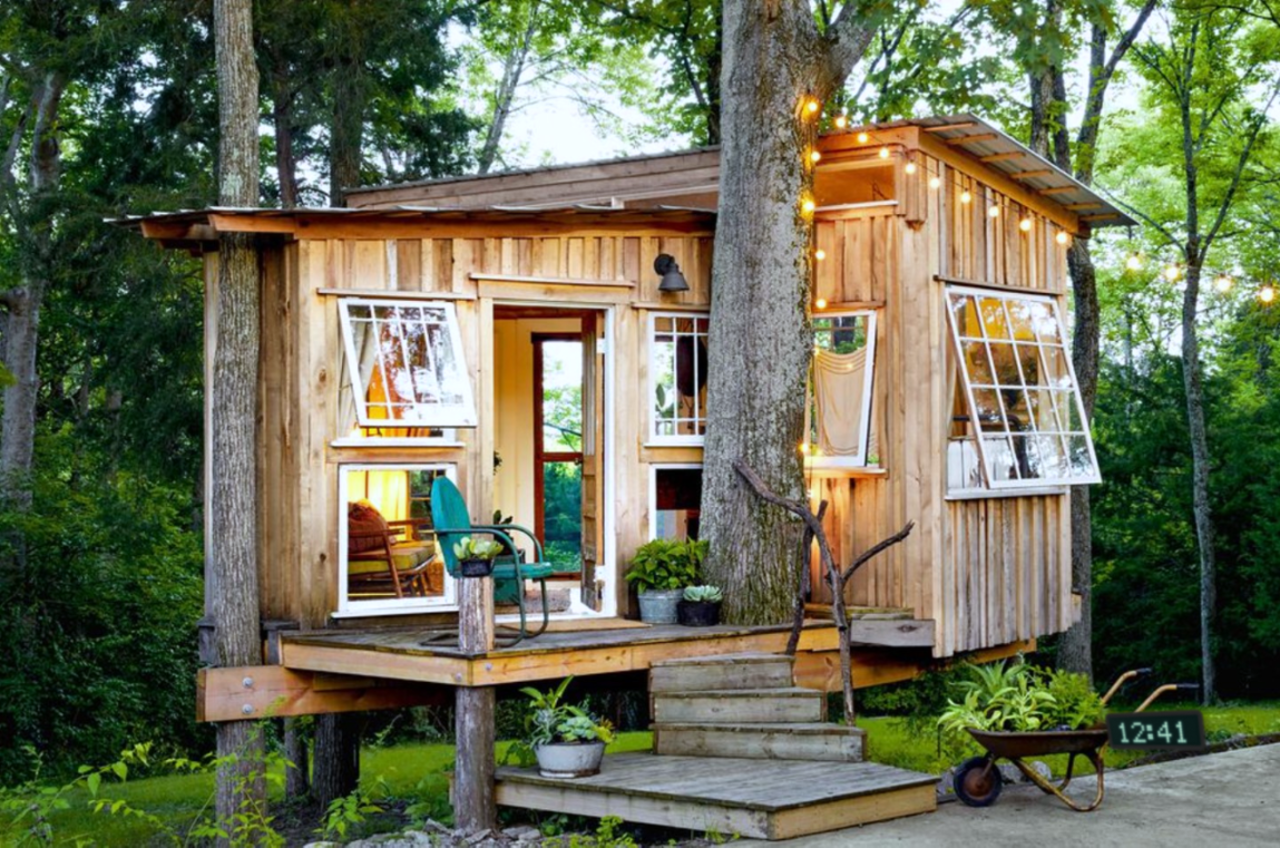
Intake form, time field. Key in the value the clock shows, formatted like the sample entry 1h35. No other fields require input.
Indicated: 12h41
